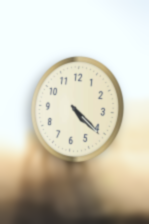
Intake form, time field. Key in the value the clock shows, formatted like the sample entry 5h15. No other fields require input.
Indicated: 4h21
